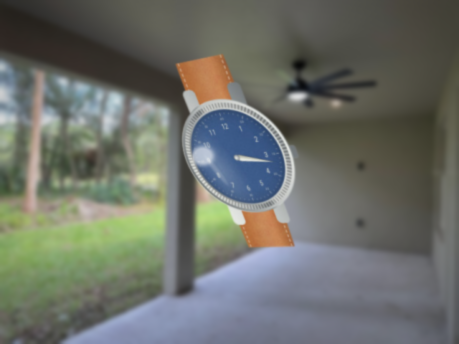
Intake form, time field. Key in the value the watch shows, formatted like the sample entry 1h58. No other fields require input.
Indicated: 3h17
